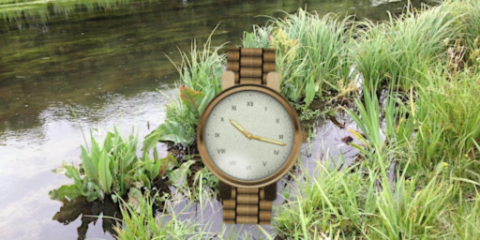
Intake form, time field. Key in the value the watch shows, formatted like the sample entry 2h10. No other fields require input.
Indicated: 10h17
